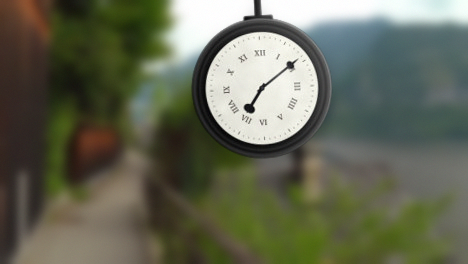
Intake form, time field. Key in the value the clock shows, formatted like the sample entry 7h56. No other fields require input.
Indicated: 7h09
